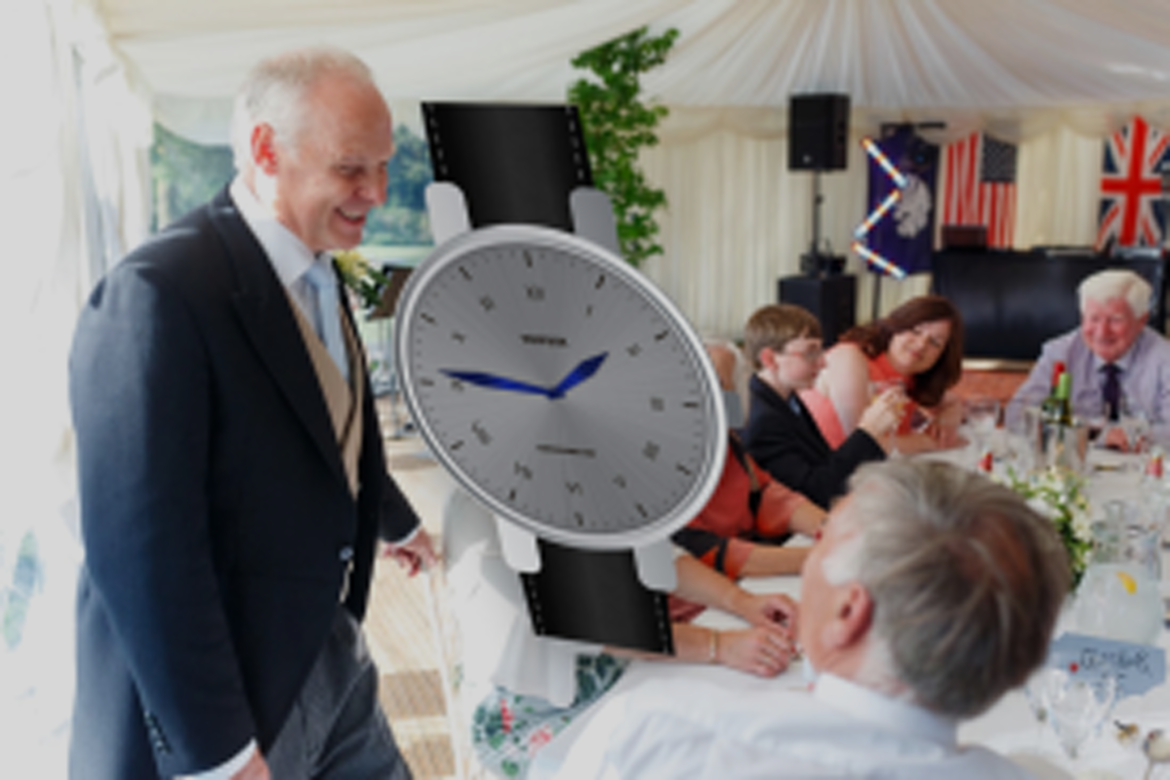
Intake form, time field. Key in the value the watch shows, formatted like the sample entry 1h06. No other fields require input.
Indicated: 1h46
